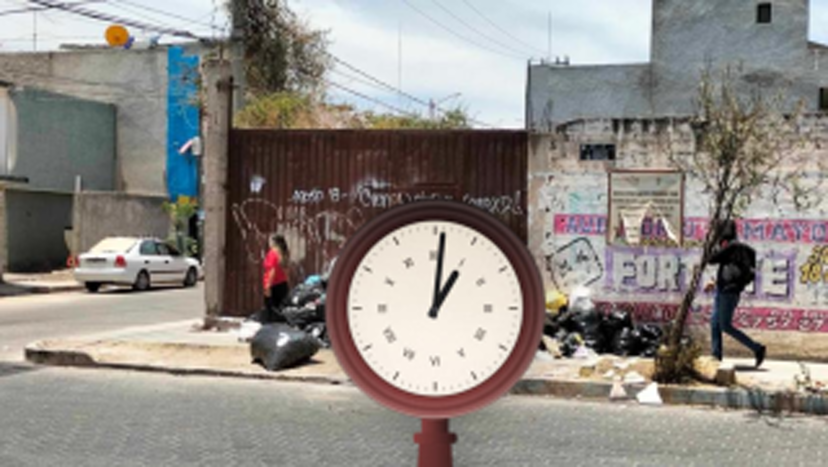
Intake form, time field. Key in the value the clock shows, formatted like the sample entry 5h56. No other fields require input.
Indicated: 1h01
